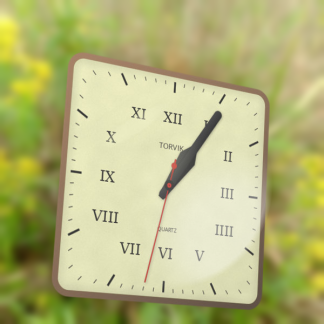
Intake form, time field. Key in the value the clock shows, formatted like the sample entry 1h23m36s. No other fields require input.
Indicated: 1h05m32s
